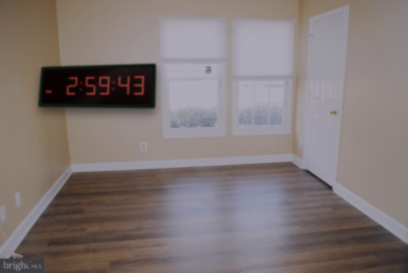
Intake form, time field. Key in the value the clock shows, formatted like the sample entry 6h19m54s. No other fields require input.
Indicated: 2h59m43s
